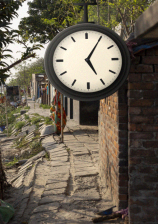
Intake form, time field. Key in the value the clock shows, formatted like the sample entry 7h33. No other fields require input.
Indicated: 5h05
